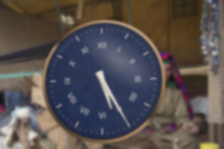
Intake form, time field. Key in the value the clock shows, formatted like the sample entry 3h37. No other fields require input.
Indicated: 5h25
